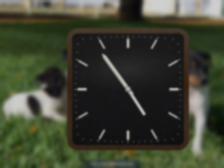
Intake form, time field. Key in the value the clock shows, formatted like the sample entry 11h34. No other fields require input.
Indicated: 4h54
